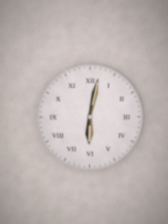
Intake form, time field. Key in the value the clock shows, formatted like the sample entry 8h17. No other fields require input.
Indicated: 6h02
